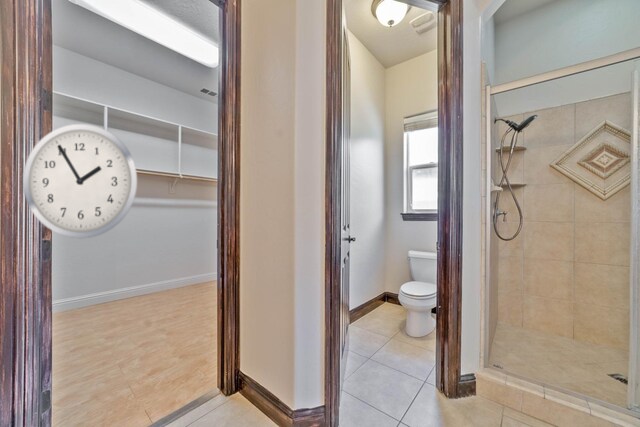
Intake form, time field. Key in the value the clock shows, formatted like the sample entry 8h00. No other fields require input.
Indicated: 1h55
